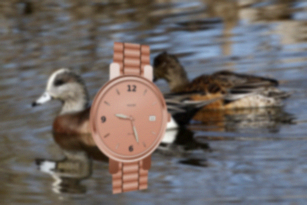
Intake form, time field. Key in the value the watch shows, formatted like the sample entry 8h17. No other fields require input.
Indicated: 9h27
